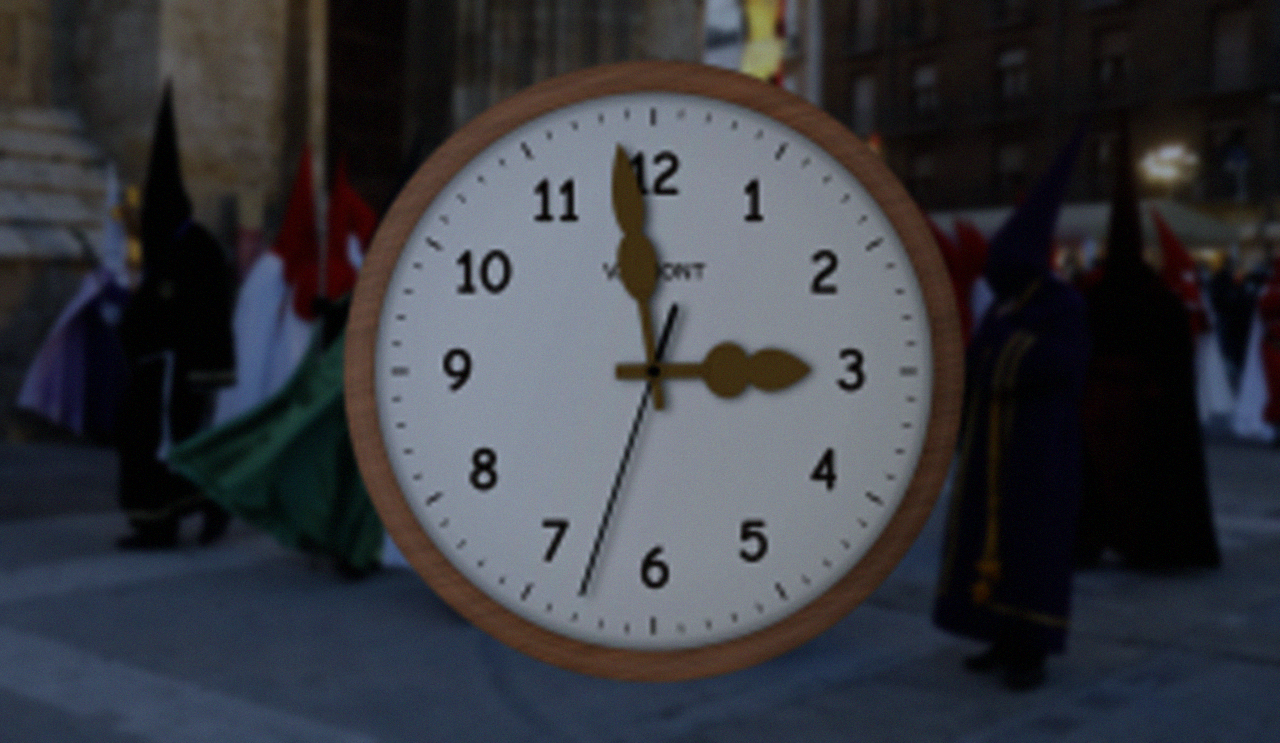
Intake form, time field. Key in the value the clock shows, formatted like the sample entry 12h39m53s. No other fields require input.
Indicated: 2h58m33s
